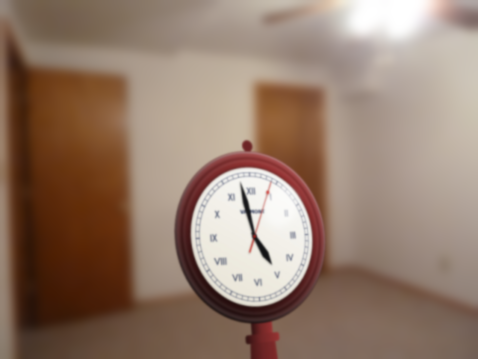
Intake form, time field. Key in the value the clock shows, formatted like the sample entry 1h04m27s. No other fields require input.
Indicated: 4h58m04s
